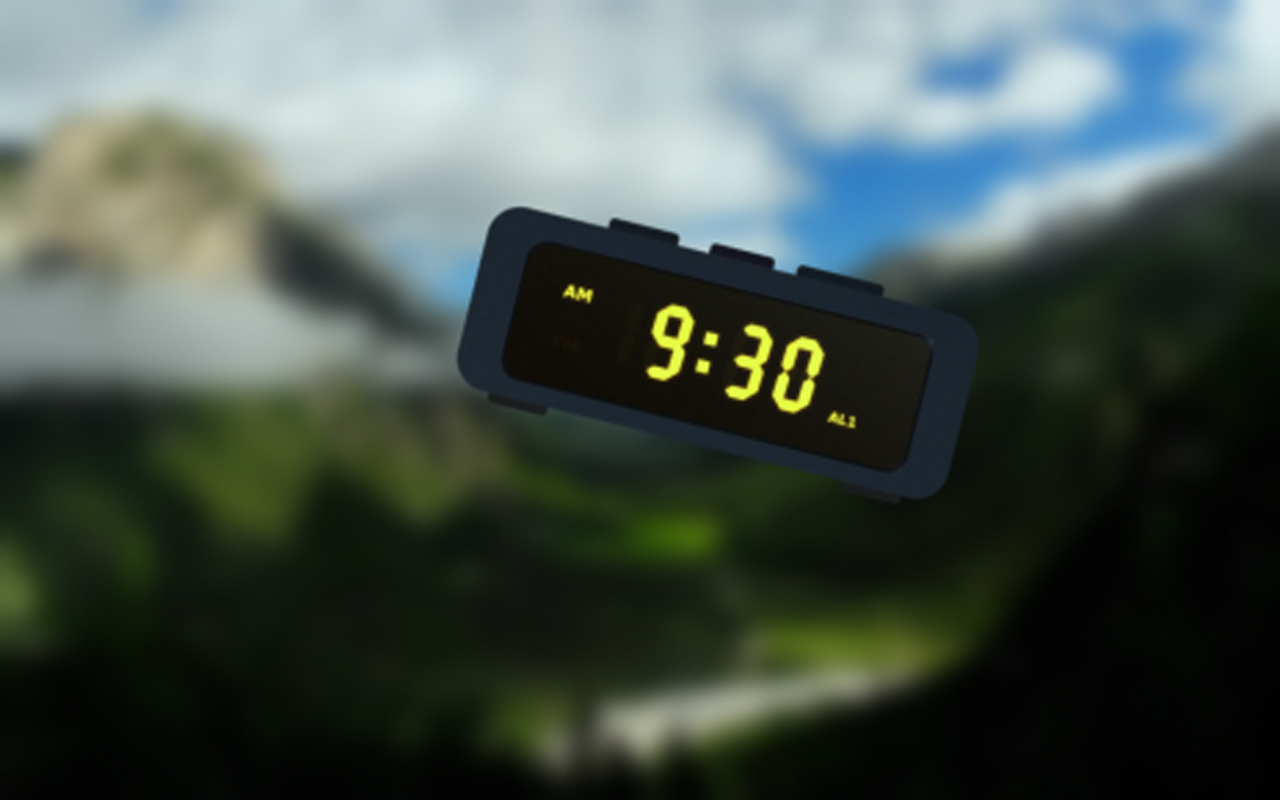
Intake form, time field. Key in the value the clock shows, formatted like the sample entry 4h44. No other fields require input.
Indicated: 9h30
